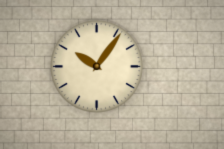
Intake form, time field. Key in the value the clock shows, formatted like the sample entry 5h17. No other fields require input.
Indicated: 10h06
